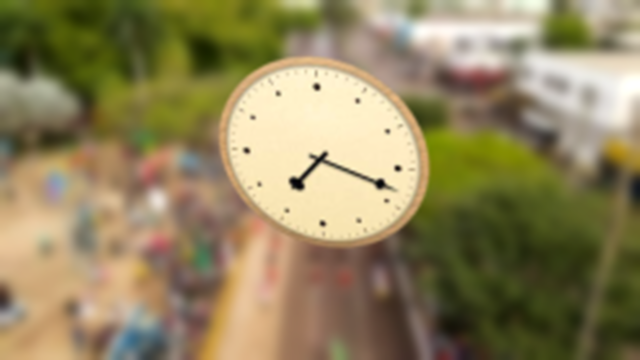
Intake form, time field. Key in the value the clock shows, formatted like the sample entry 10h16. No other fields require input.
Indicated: 7h18
